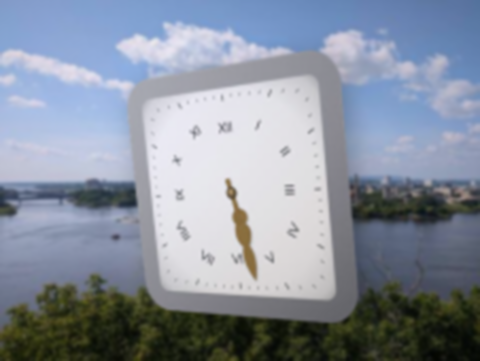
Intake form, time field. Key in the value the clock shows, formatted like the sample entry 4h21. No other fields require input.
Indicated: 5h28
